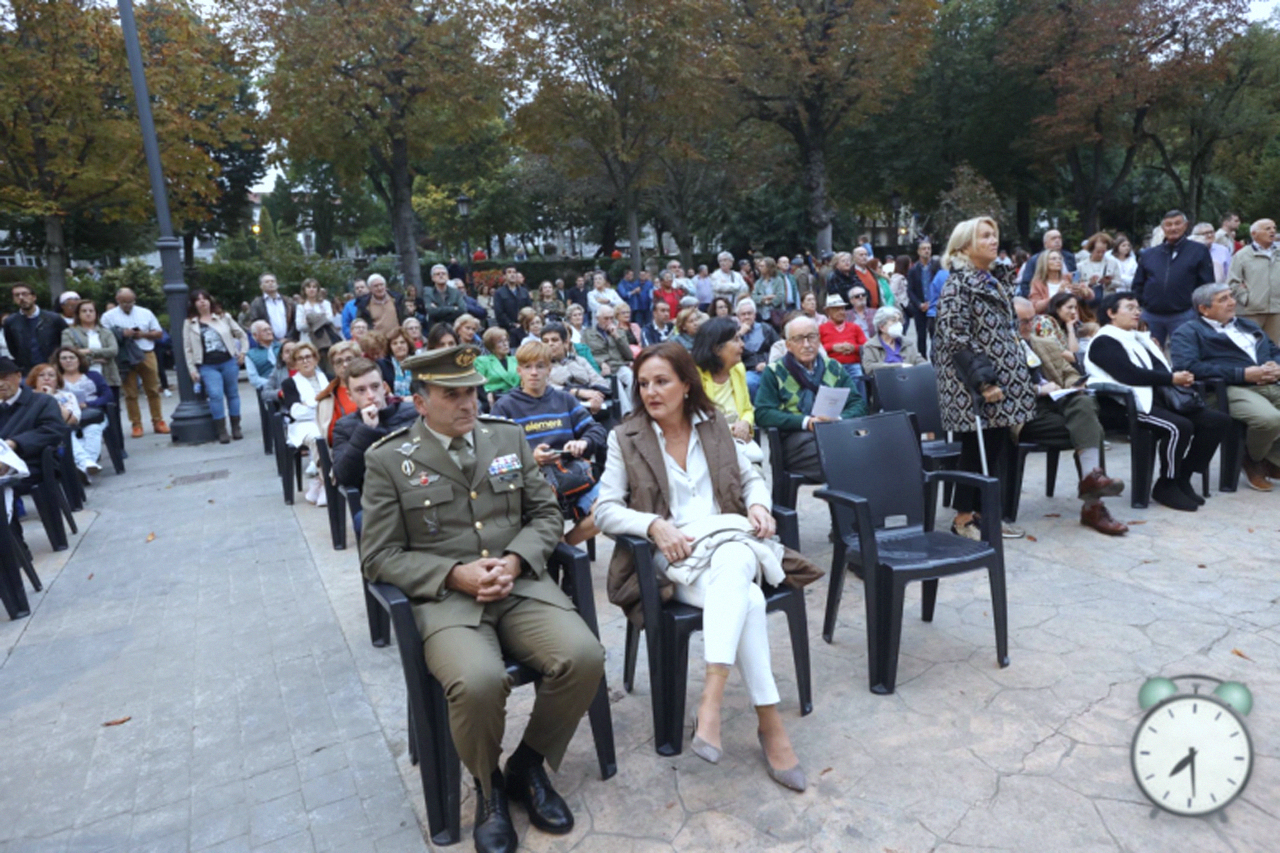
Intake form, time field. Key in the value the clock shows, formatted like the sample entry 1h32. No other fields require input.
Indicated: 7h29
